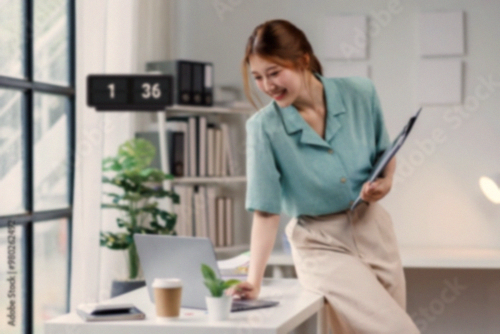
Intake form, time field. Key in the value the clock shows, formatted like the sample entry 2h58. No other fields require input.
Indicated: 1h36
